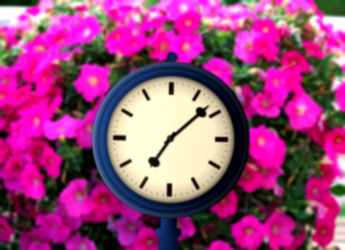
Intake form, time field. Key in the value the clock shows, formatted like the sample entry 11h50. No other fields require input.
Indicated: 7h08
